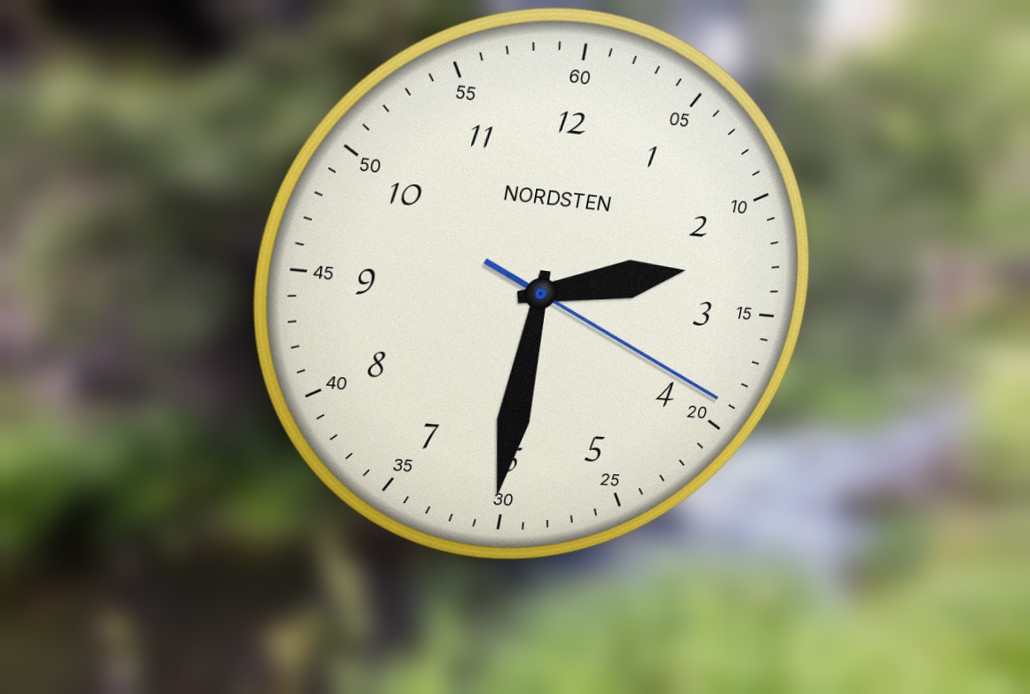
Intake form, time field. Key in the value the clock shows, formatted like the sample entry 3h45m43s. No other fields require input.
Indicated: 2h30m19s
